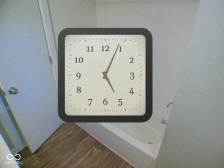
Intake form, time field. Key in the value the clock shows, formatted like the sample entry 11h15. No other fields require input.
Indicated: 5h04
